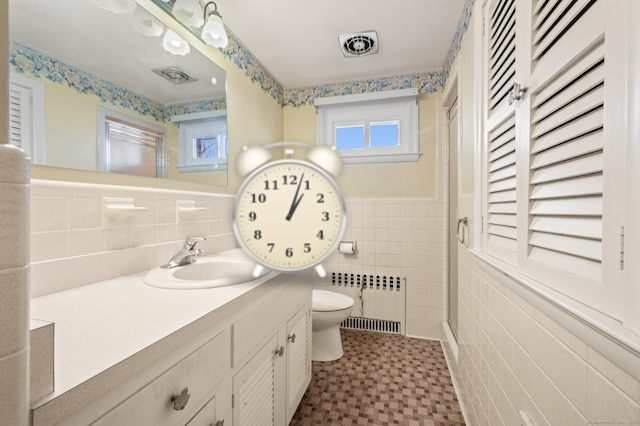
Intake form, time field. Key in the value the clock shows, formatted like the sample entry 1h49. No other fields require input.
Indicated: 1h03
